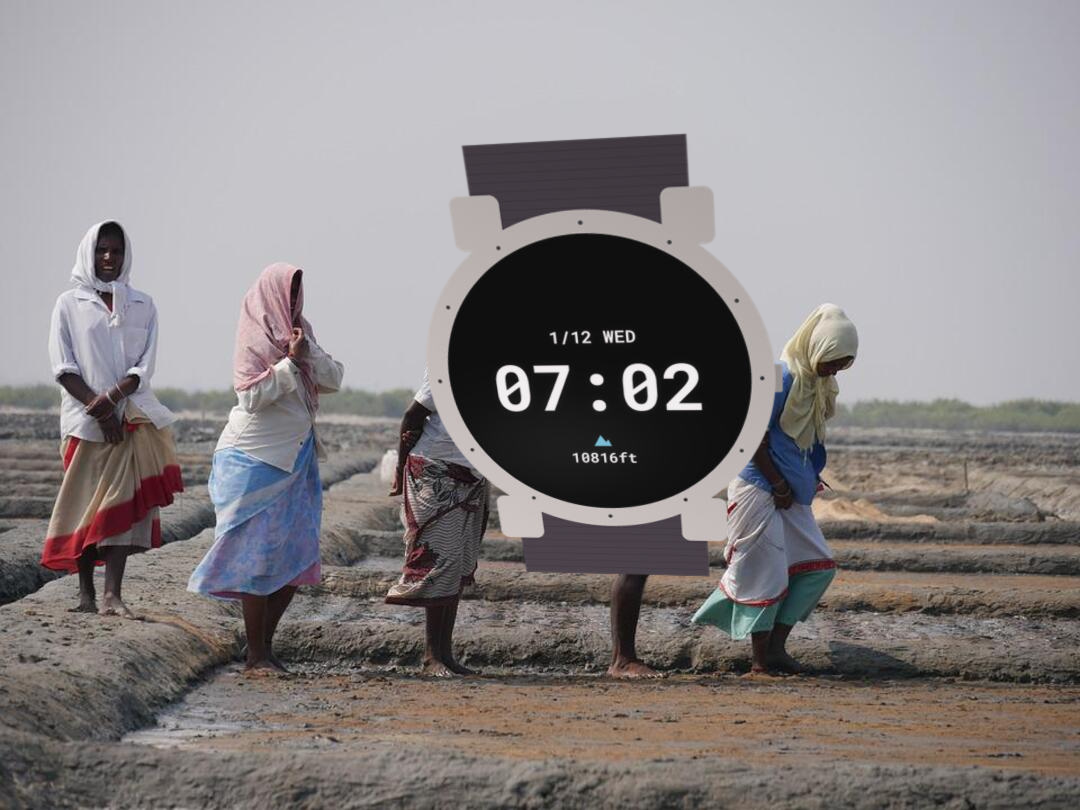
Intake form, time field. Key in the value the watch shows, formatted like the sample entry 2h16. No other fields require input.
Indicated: 7h02
